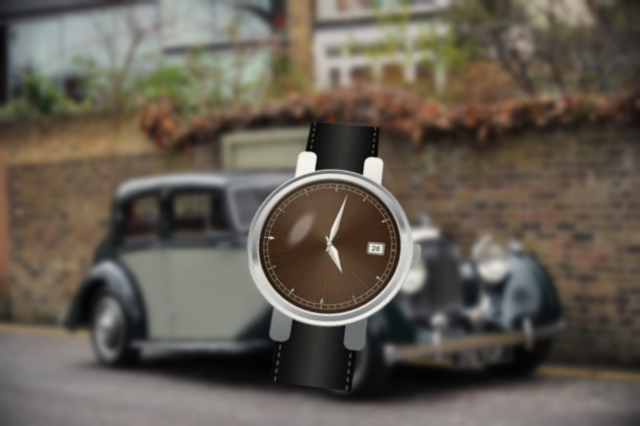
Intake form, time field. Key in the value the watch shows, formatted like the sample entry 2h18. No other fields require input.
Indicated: 5h02
